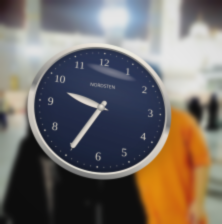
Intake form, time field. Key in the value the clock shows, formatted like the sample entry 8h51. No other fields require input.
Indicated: 9h35
